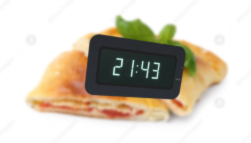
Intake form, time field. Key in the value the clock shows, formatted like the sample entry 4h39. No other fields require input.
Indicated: 21h43
